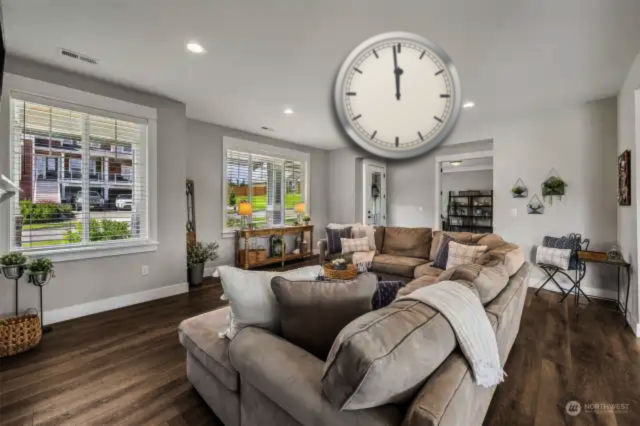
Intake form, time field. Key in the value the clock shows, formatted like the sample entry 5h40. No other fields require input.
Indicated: 11h59
